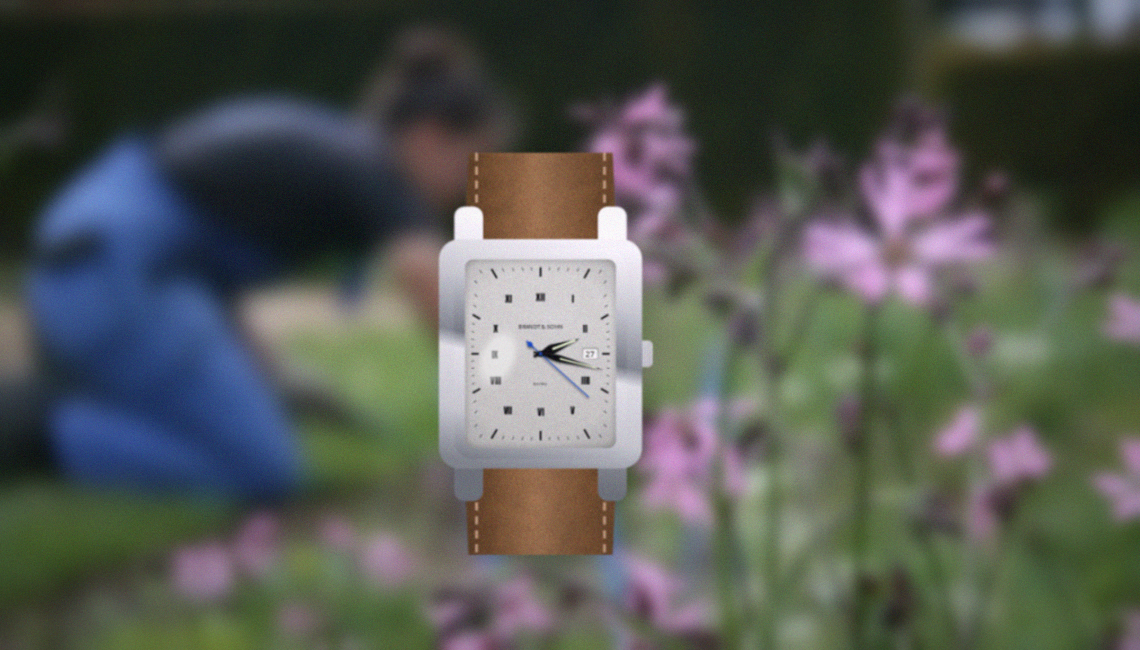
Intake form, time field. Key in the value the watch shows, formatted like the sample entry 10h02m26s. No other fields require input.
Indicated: 2h17m22s
